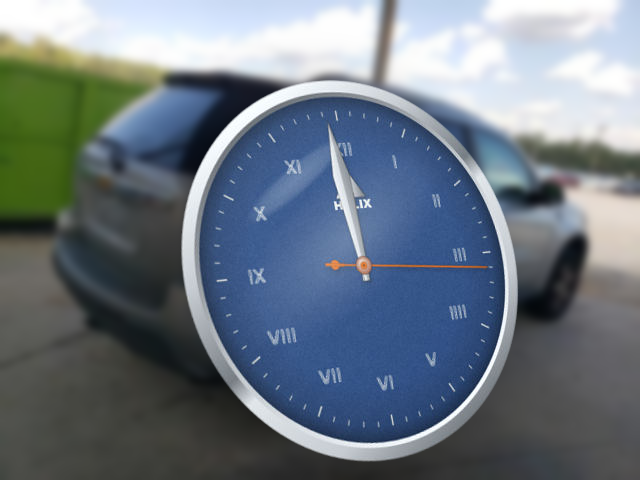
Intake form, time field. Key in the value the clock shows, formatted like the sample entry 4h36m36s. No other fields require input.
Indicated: 11h59m16s
